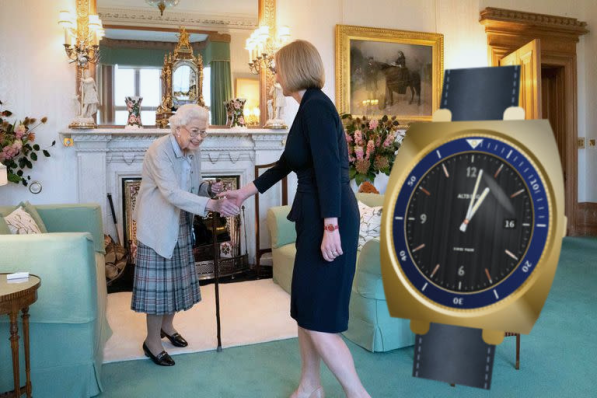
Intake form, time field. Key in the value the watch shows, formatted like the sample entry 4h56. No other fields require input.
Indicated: 1h02
